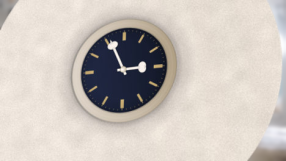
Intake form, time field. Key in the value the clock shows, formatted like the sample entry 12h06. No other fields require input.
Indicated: 2h56
